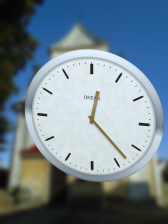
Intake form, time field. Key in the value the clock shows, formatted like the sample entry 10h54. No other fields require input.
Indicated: 12h23
